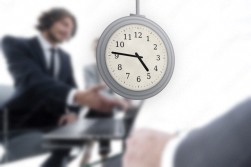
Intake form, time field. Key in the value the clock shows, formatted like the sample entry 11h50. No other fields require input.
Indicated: 4h46
